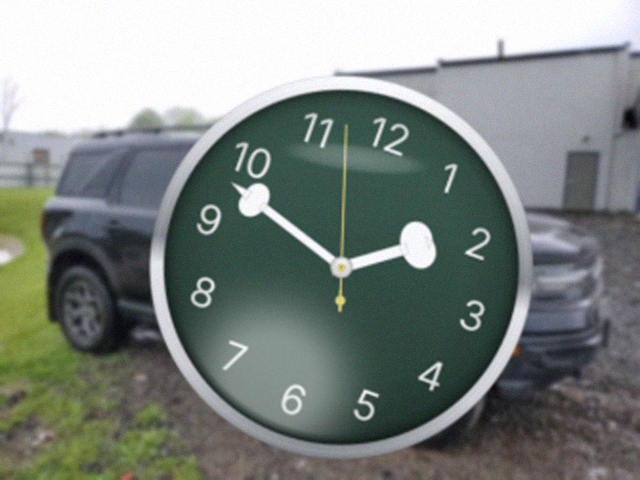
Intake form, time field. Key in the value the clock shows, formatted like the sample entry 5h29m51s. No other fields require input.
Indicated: 1h47m57s
